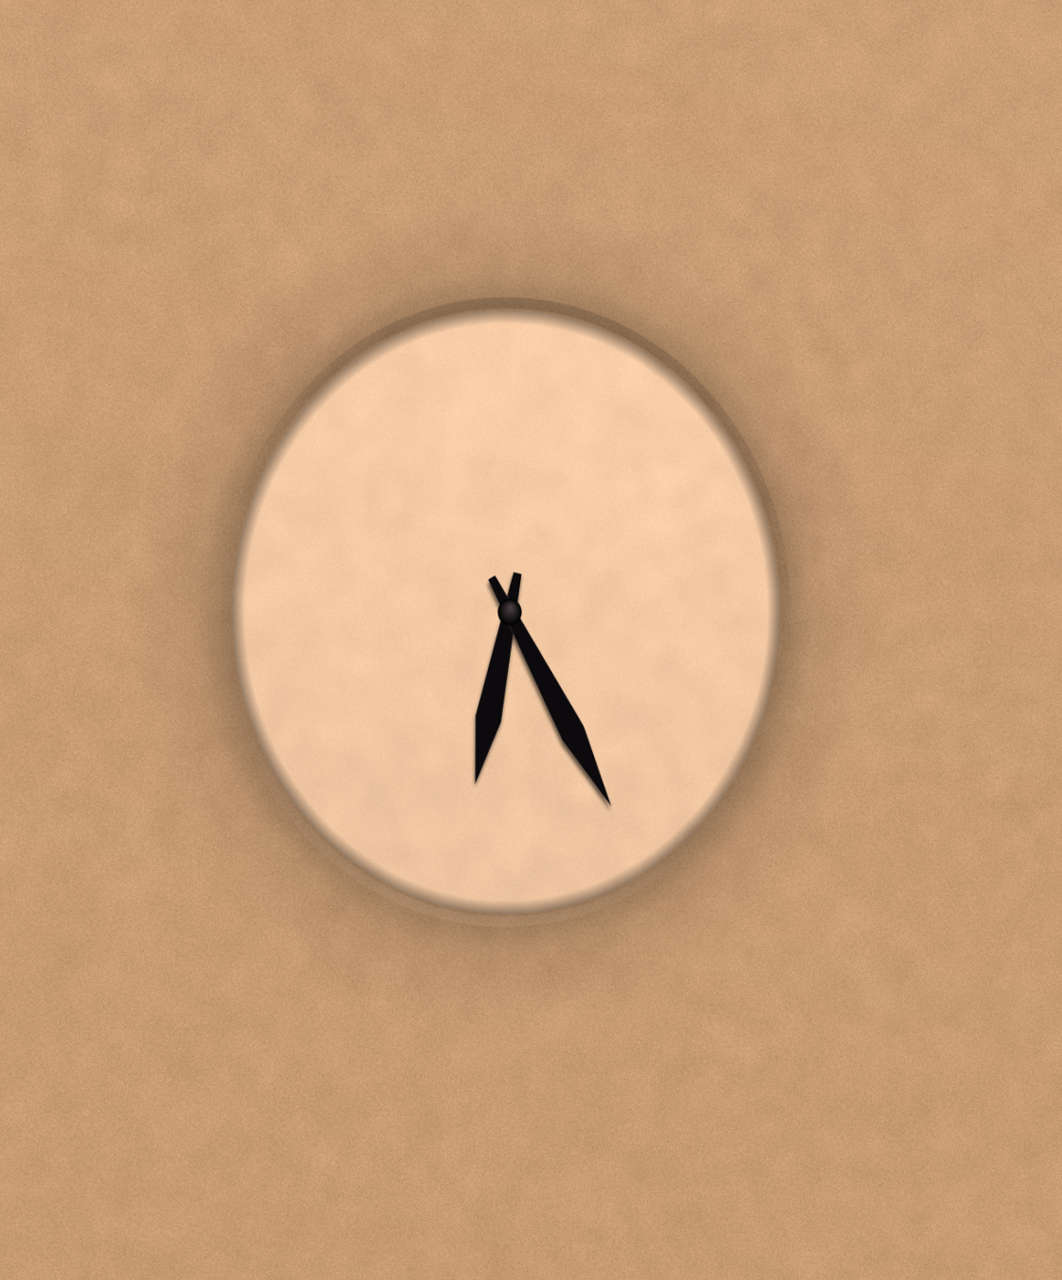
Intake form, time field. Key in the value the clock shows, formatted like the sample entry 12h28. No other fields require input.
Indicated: 6h25
